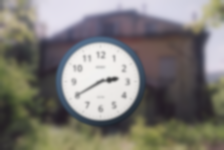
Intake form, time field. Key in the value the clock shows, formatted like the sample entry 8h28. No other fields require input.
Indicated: 2h40
